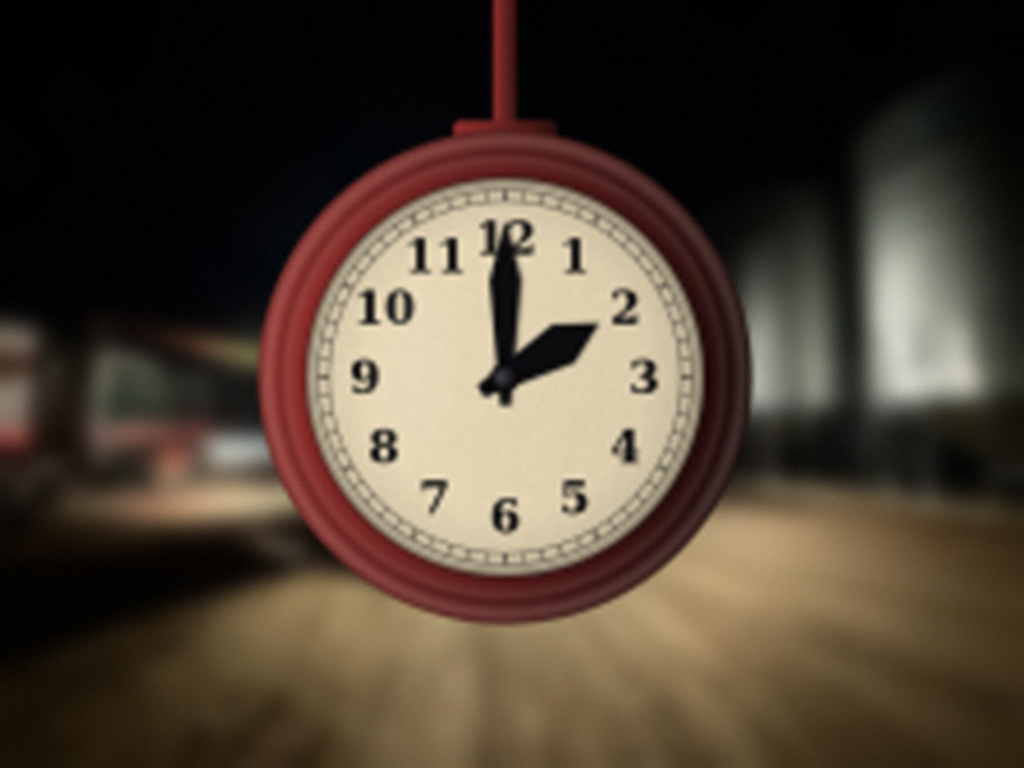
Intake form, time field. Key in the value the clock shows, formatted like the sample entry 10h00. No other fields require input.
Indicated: 2h00
